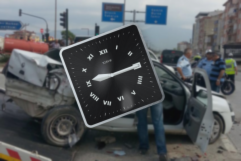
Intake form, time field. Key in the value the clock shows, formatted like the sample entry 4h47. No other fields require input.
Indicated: 9h15
